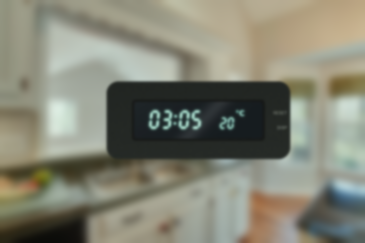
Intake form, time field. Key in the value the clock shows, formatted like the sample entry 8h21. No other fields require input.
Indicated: 3h05
